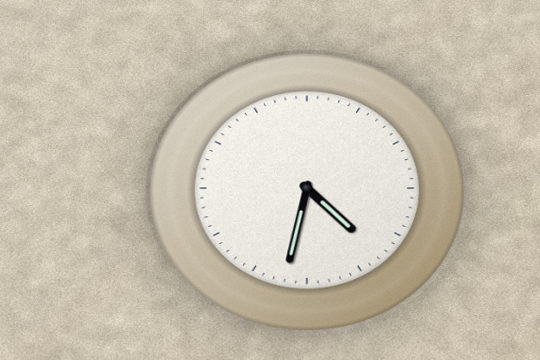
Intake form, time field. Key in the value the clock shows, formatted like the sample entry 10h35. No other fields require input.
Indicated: 4h32
